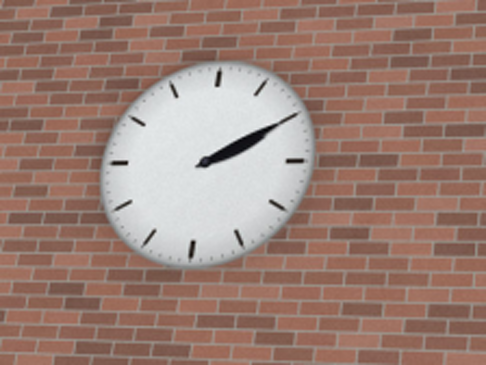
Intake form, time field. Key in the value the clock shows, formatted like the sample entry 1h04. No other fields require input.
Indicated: 2h10
